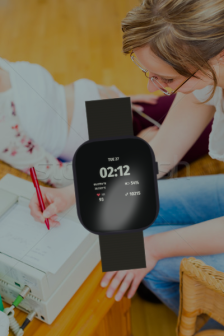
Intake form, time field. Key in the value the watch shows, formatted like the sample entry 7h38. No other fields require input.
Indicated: 2h12
